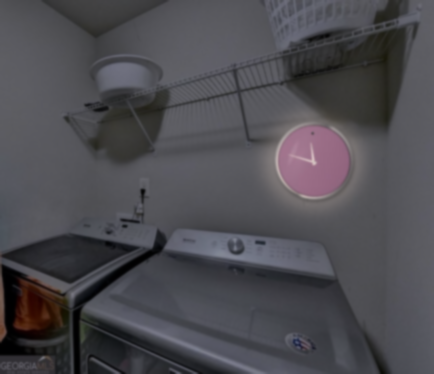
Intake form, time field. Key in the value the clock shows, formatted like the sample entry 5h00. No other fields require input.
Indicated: 11h48
